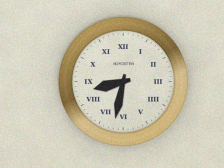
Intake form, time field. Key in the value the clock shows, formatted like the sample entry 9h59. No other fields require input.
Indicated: 8h32
